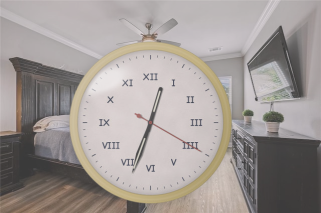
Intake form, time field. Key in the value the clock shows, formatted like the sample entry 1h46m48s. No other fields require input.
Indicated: 12h33m20s
